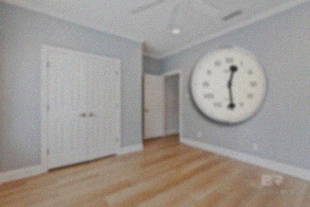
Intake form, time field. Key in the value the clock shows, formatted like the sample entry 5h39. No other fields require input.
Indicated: 12h29
